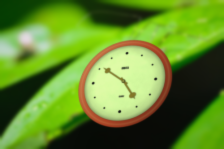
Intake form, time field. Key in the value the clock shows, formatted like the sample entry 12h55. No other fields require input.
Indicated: 4h51
